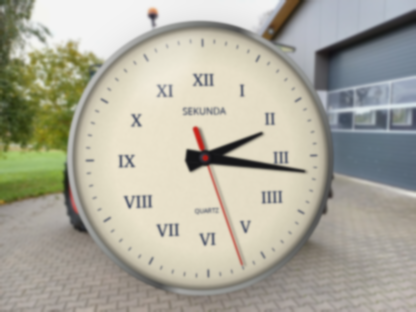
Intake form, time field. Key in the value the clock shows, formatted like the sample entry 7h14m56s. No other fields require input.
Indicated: 2h16m27s
